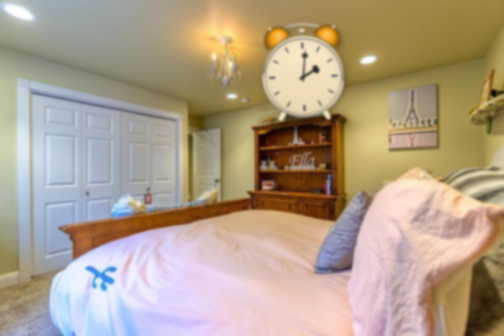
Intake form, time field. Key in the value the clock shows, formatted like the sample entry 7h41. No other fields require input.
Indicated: 2h01
